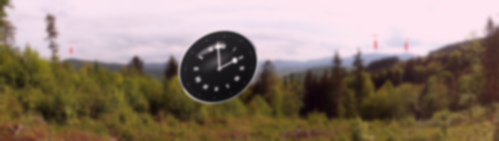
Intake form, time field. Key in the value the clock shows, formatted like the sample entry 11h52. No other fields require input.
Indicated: 1h58
